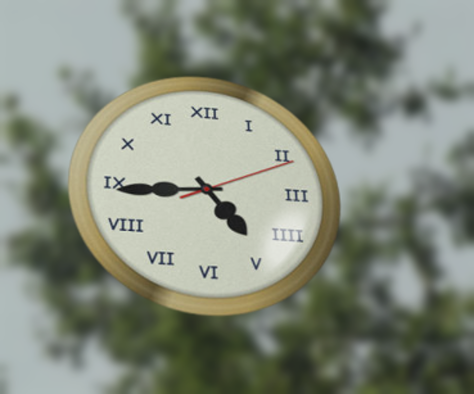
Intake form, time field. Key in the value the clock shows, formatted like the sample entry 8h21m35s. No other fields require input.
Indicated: 4h44m11s
